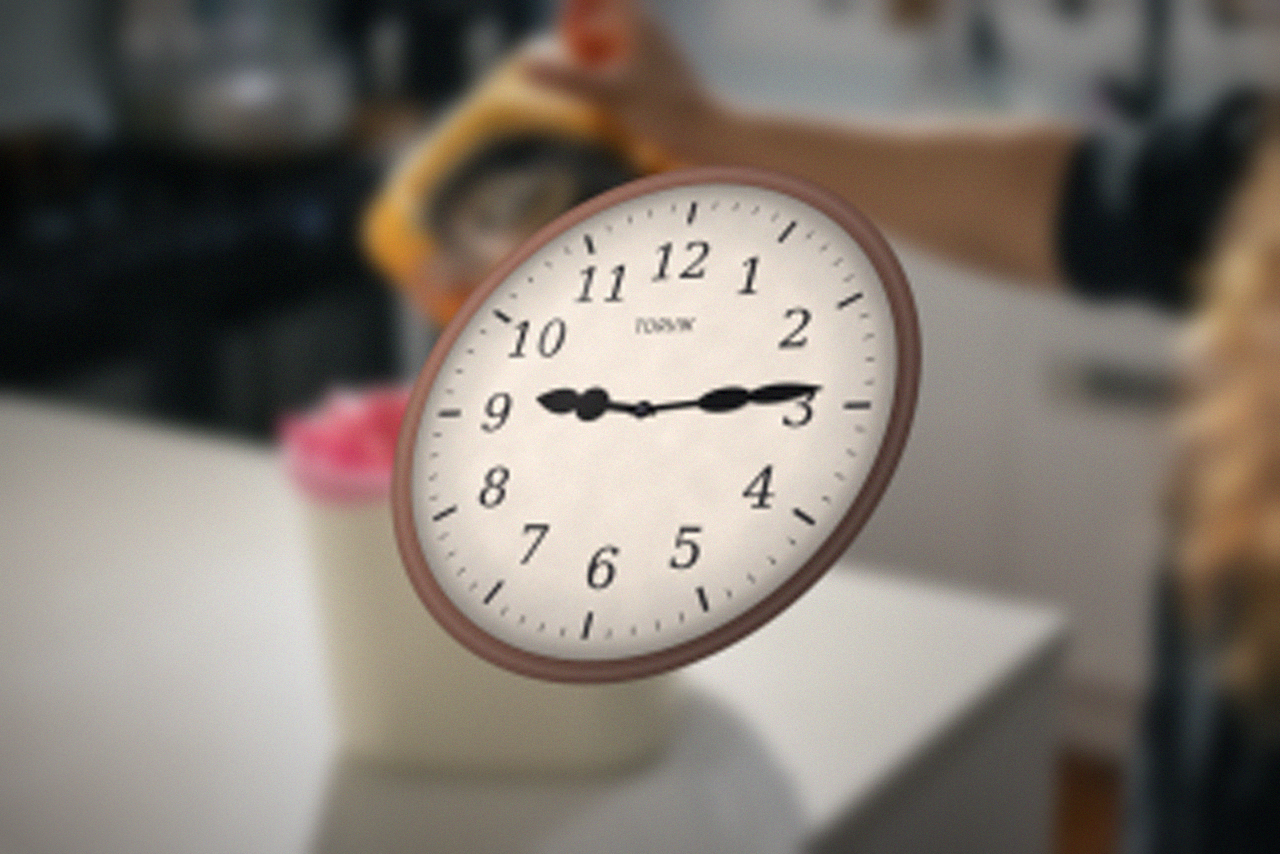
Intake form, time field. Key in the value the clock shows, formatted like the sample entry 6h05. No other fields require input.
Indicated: 9h14
